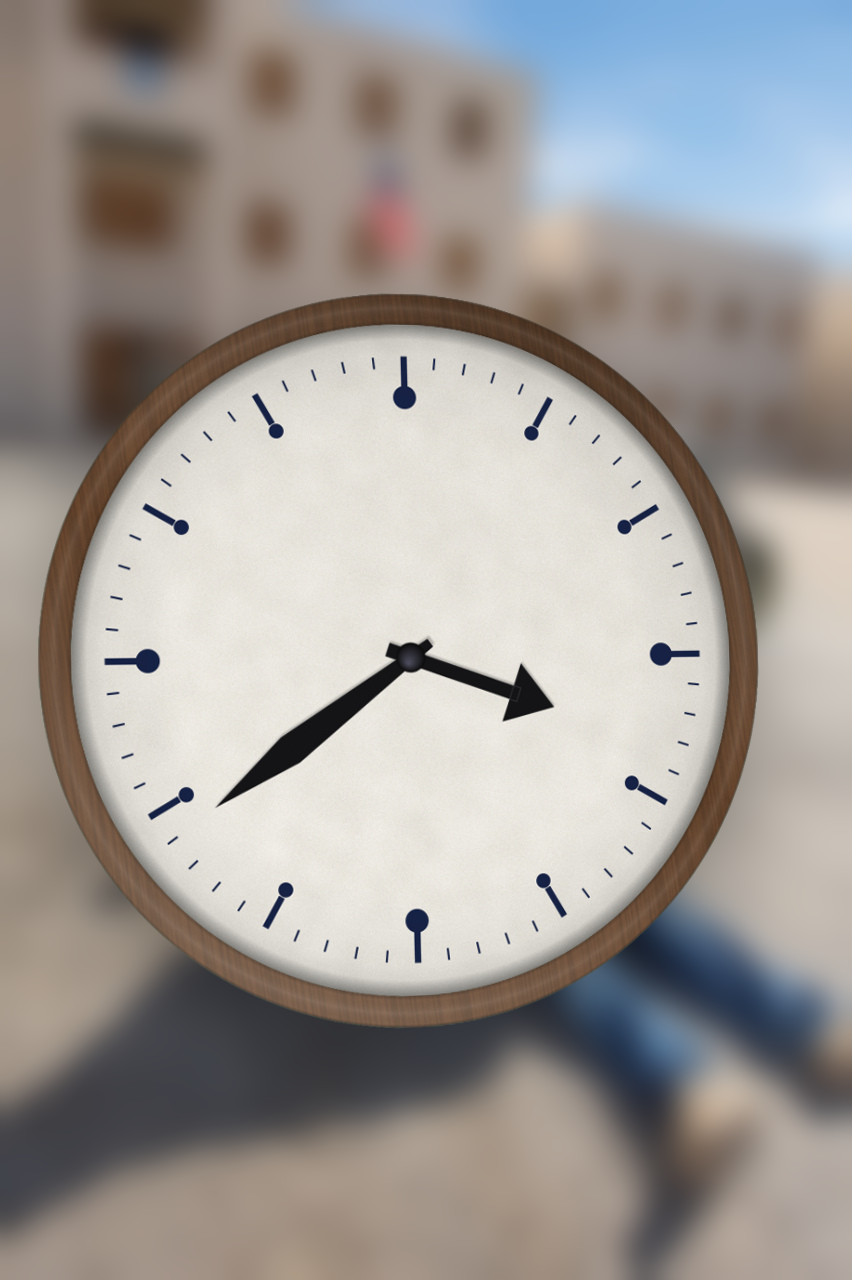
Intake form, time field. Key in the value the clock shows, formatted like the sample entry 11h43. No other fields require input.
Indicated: 3h39
